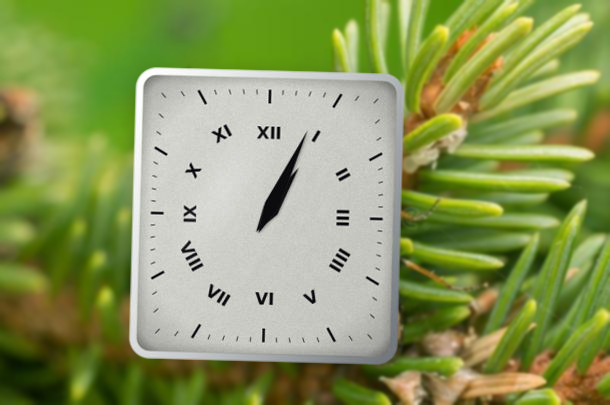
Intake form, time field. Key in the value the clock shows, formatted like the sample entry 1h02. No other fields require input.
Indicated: 1h04
